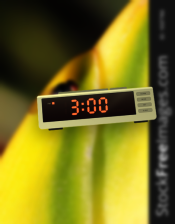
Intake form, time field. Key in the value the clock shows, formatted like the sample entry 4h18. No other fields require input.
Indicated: 3h00
